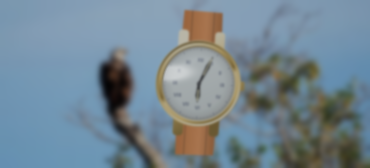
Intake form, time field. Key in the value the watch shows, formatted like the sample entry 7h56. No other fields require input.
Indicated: 6h04
